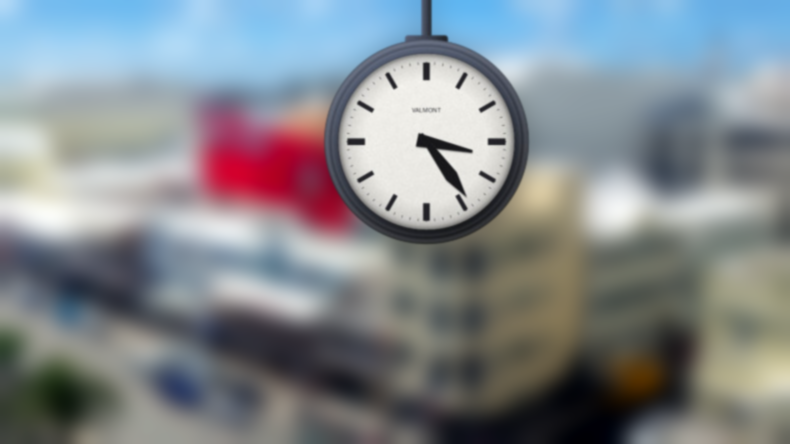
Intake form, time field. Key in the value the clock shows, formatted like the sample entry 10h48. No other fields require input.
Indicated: 3h24
